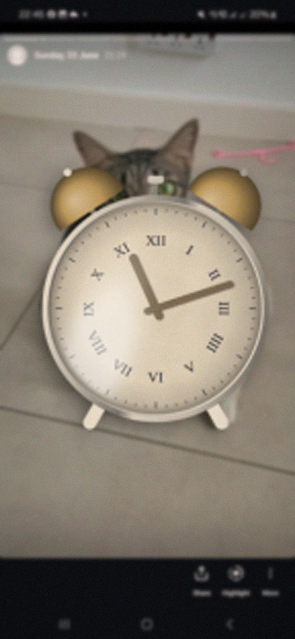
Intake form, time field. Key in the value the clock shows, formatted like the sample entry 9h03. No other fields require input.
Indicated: 11h12
